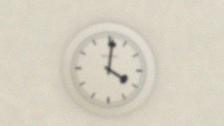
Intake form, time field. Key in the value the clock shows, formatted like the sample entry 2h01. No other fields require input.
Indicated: 4h01
